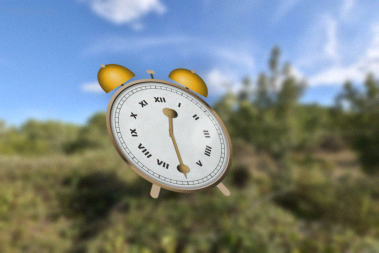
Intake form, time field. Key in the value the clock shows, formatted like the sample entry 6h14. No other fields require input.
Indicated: 12h30
